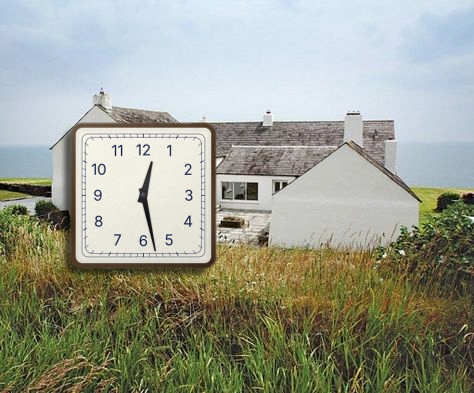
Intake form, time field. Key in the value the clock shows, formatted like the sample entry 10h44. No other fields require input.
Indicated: 12h28
